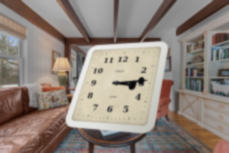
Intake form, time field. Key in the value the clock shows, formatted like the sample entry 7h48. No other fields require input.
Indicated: 3h14
